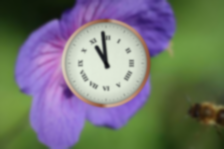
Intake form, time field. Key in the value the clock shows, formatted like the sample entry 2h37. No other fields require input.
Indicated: 10h59
